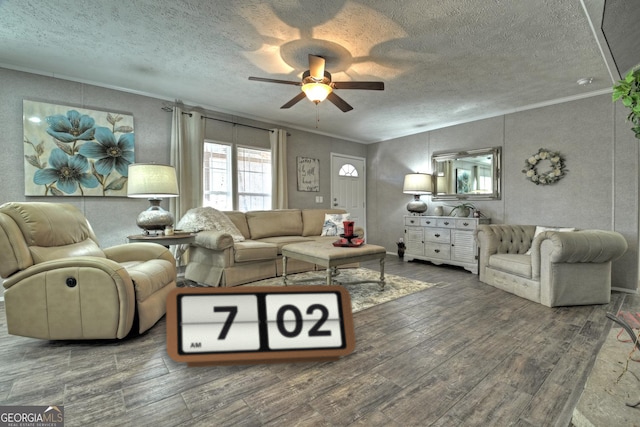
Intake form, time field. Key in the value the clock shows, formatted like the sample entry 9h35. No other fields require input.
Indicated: 7h02
